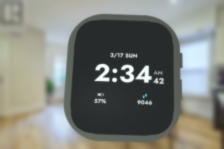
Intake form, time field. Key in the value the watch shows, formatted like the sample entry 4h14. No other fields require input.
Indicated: 2h34
